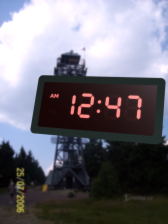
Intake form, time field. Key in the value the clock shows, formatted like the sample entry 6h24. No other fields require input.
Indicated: 12h47
